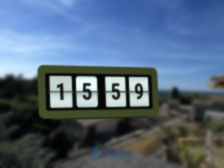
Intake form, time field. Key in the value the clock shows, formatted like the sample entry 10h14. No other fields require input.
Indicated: 15h59
